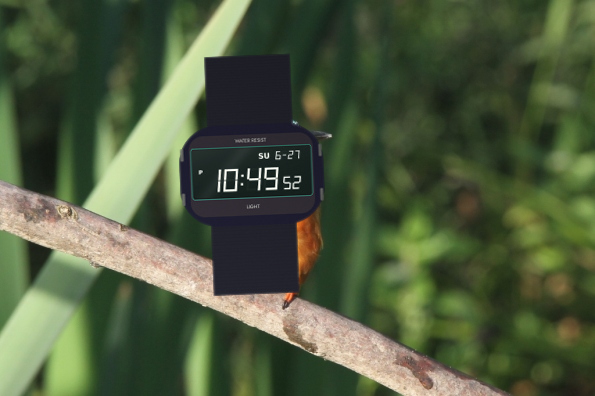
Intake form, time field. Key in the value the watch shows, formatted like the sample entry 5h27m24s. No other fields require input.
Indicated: 10h49m52s
